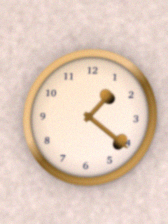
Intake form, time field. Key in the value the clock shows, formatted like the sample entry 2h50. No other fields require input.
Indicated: 1h21
